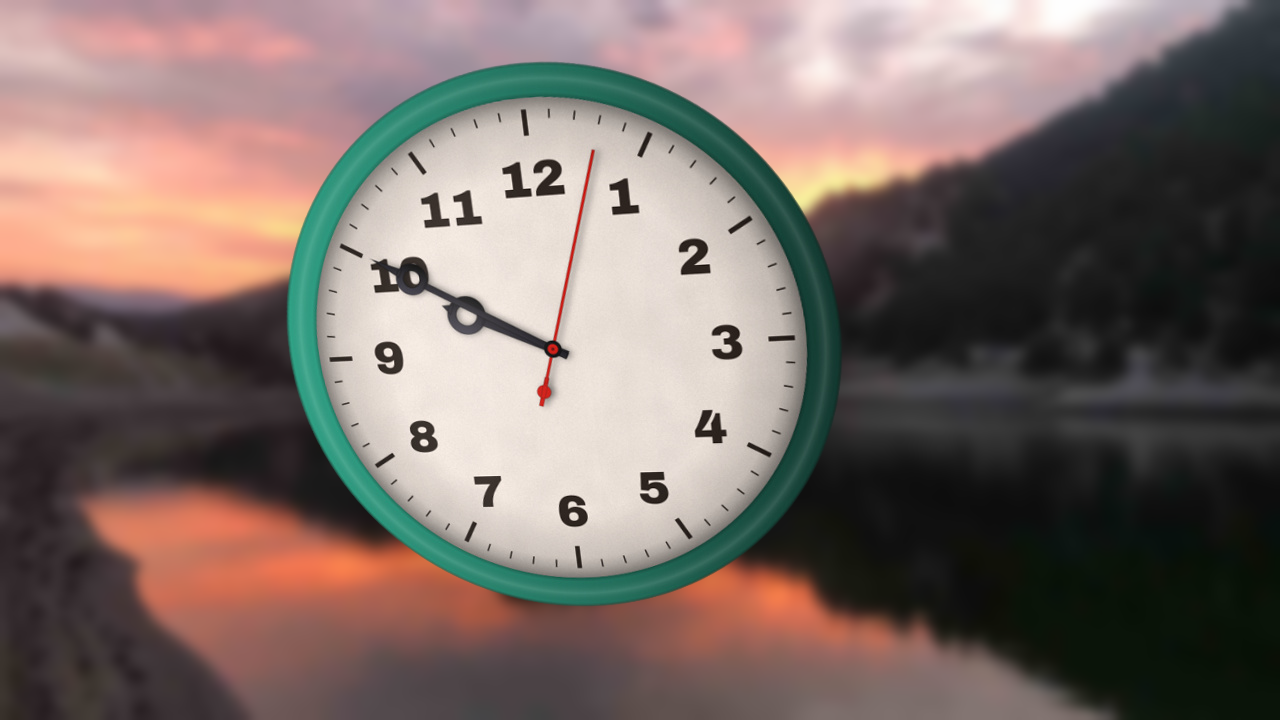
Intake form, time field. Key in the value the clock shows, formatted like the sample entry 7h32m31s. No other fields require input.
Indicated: 9h50m03s
